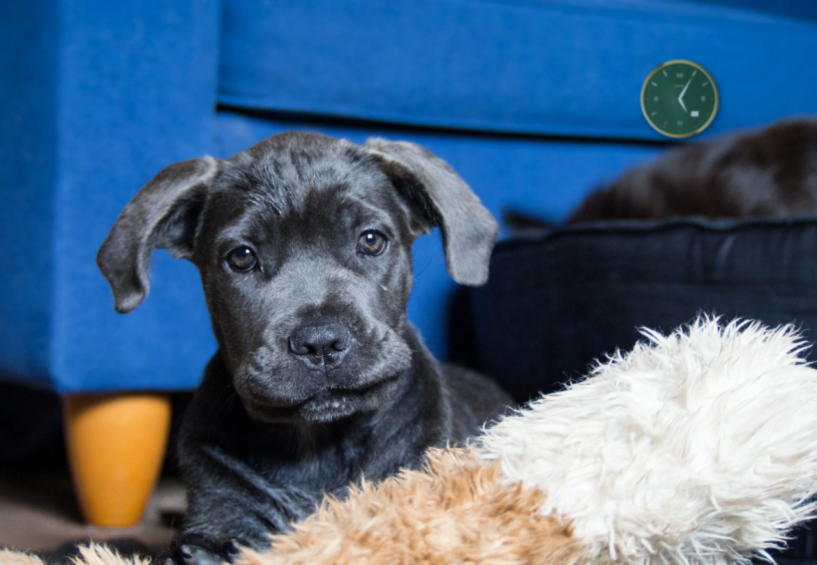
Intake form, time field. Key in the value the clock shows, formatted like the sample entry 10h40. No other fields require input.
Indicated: 5h05
